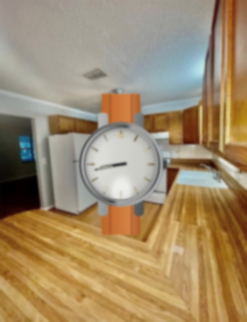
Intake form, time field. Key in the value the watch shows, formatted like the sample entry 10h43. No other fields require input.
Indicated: 8h43
